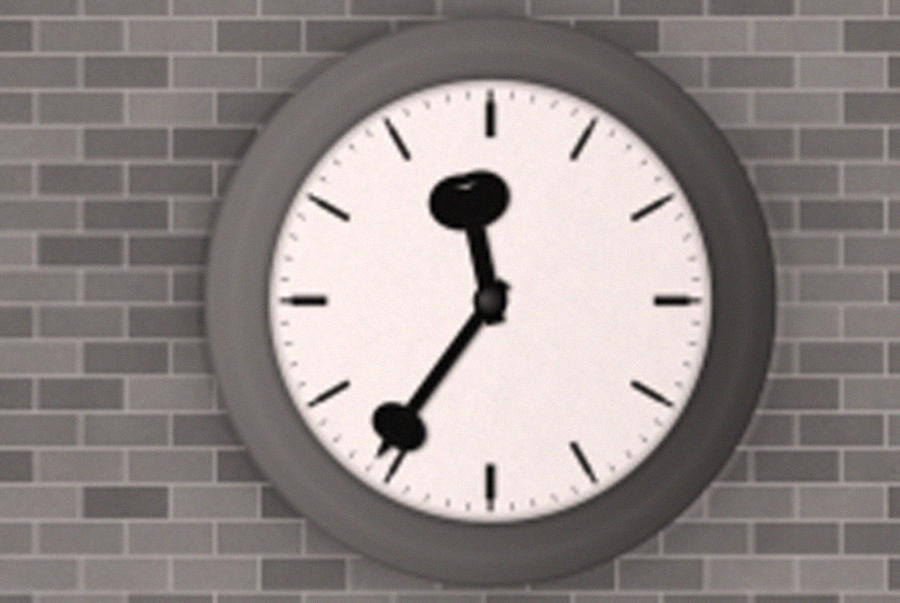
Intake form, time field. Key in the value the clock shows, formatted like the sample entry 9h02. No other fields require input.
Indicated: 11h36
